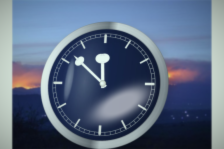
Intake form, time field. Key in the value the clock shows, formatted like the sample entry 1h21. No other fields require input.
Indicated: 11h52
